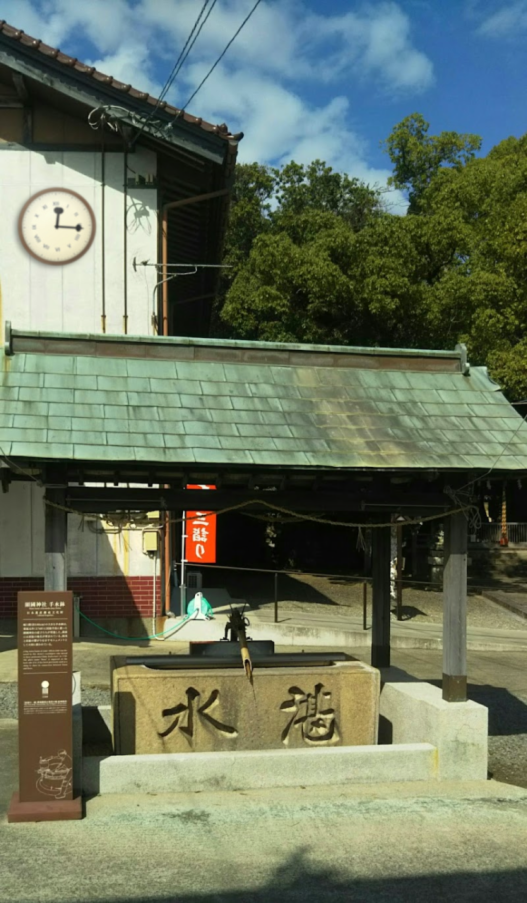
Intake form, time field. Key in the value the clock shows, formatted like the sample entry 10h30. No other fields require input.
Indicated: 12h16
